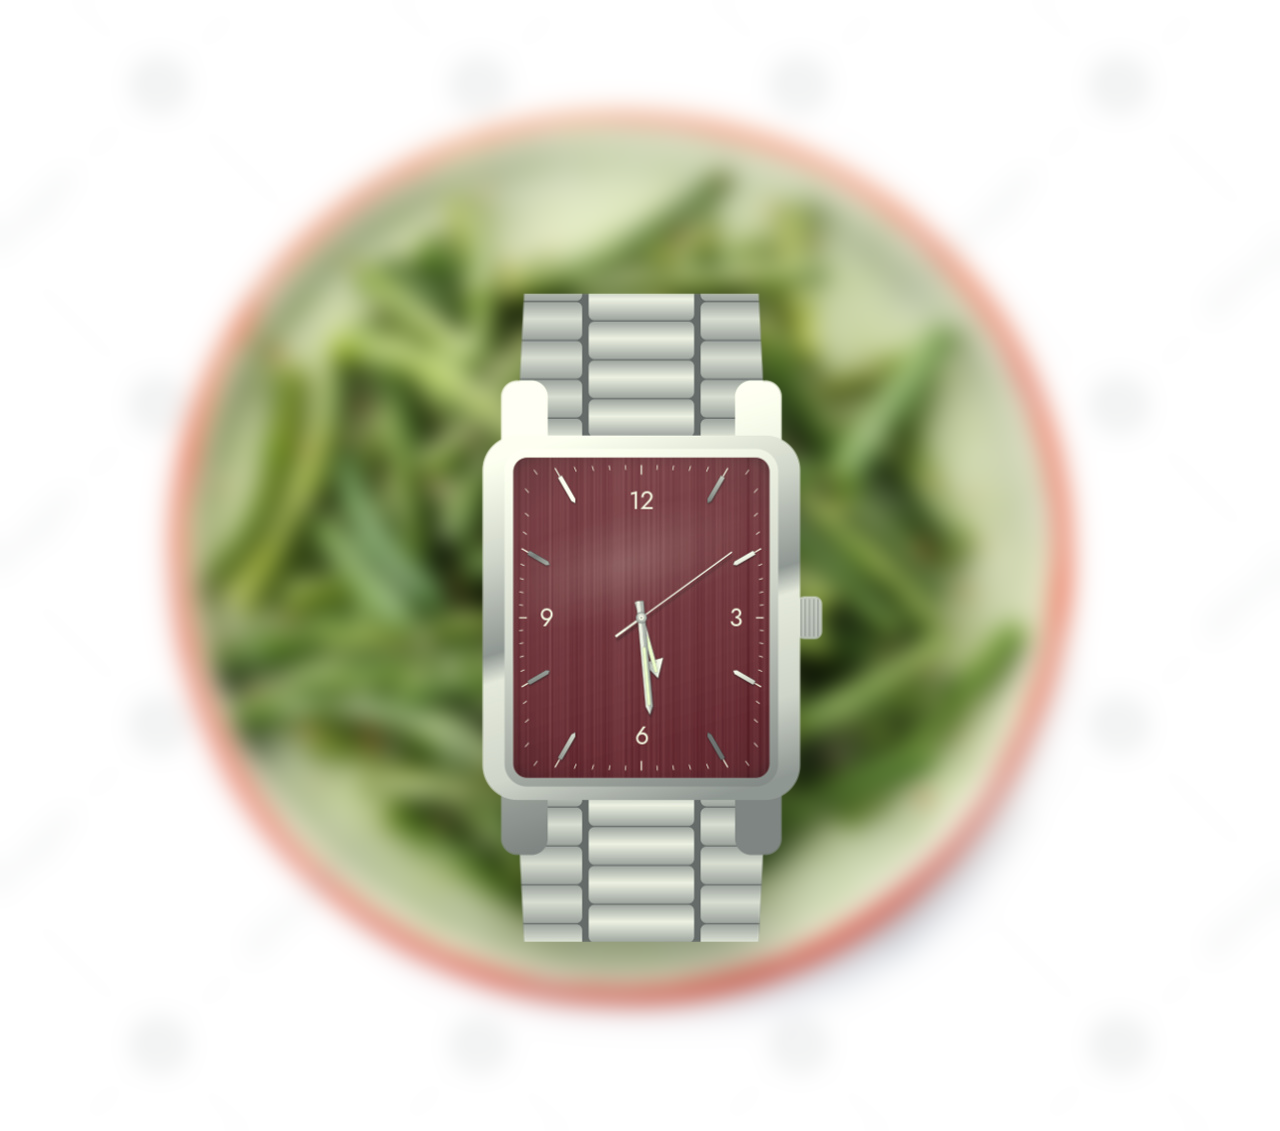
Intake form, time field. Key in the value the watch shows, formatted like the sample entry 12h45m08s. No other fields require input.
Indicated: 5h29m09s
